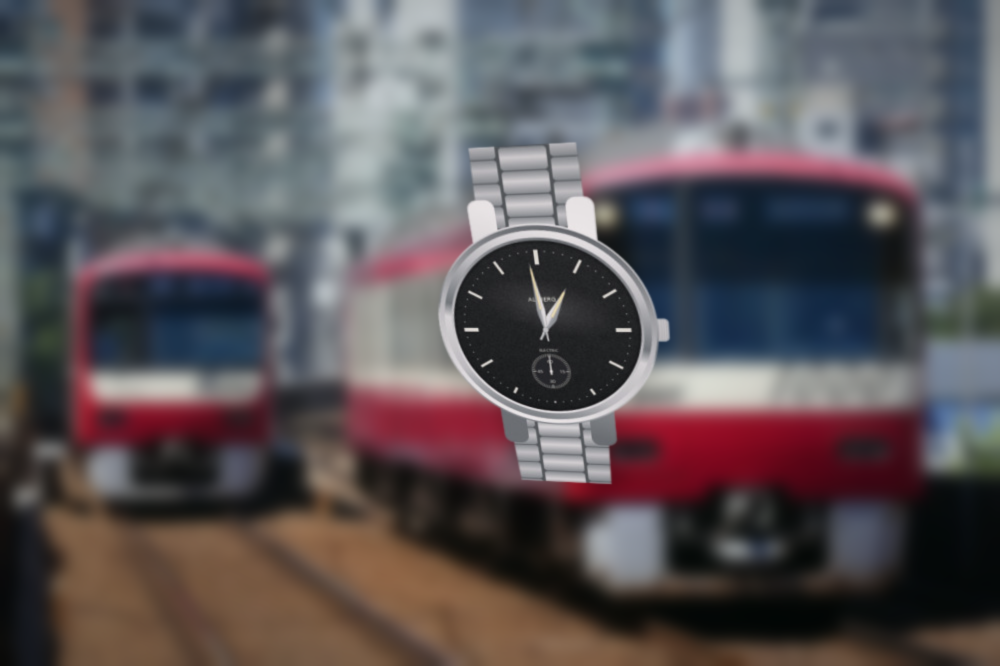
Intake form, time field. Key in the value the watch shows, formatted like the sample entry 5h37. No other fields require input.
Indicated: 12h59
